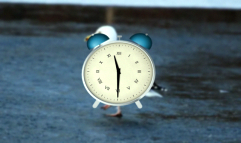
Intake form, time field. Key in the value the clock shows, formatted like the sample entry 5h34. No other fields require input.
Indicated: 11h30
